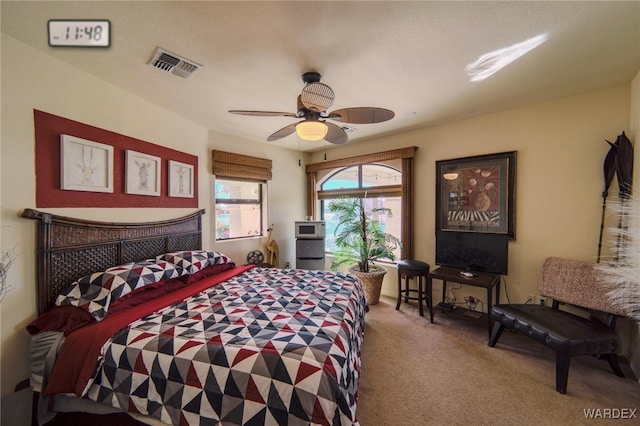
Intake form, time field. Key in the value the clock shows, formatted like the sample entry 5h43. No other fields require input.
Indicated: 11h48
